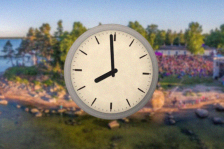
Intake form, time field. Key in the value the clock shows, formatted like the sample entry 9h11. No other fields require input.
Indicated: 7h59
